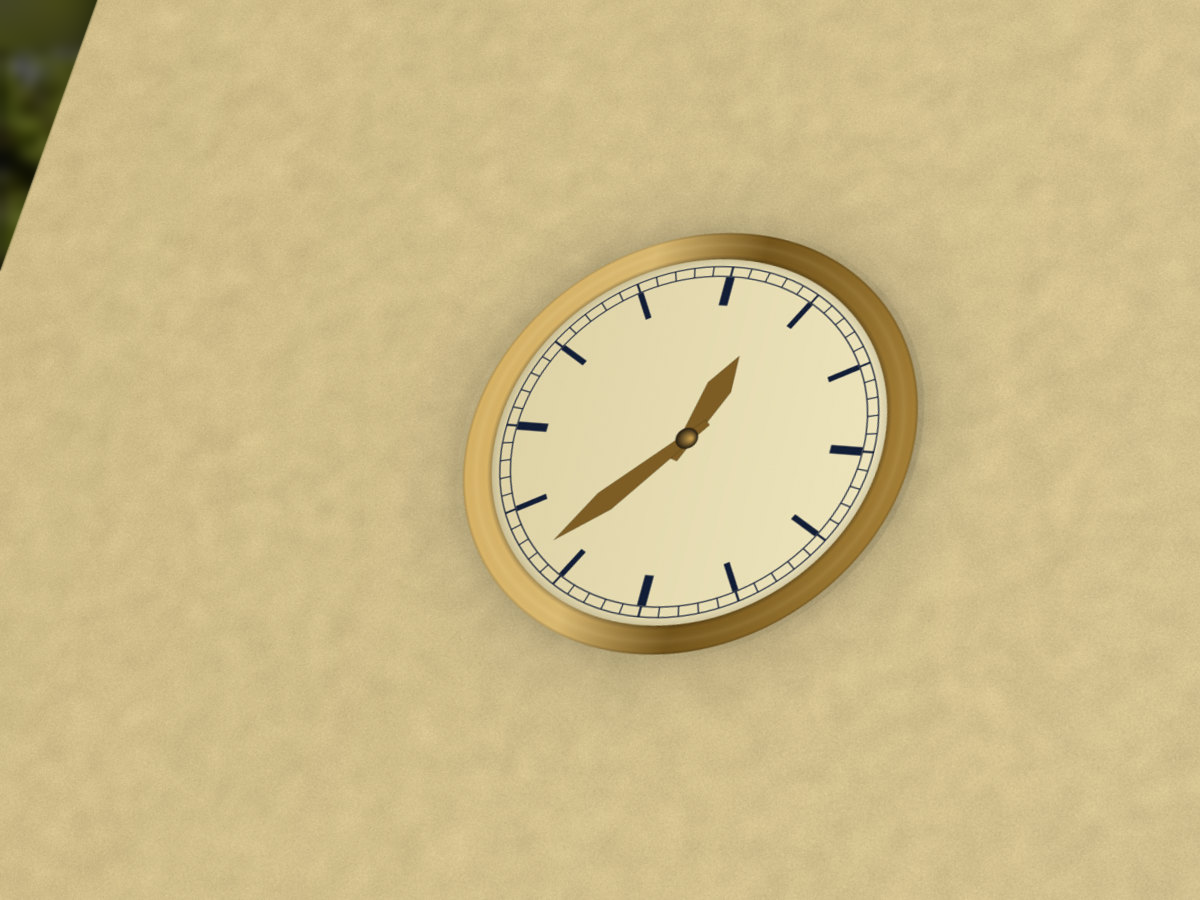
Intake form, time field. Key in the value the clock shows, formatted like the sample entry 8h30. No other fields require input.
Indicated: 12h37
